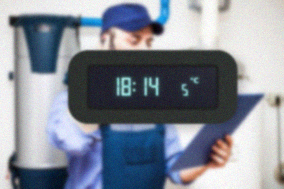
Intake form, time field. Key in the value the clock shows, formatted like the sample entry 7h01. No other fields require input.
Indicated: 18h14
